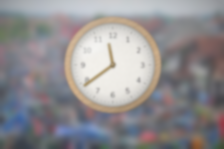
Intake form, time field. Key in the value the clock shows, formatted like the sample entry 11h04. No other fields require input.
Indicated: 11h39
